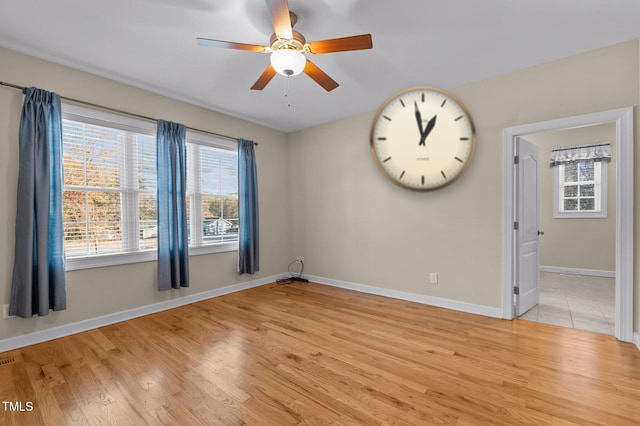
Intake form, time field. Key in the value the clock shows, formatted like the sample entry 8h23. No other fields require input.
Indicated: 12h58
